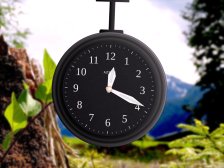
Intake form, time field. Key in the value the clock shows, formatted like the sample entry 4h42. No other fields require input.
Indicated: 12h19
